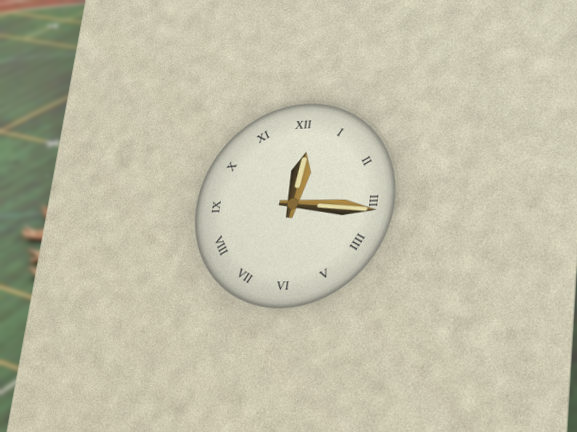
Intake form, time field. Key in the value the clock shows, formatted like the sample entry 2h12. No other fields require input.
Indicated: 12h16
